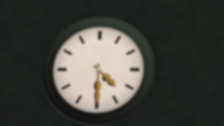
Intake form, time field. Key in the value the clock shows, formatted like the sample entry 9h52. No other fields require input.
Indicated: 4h30
